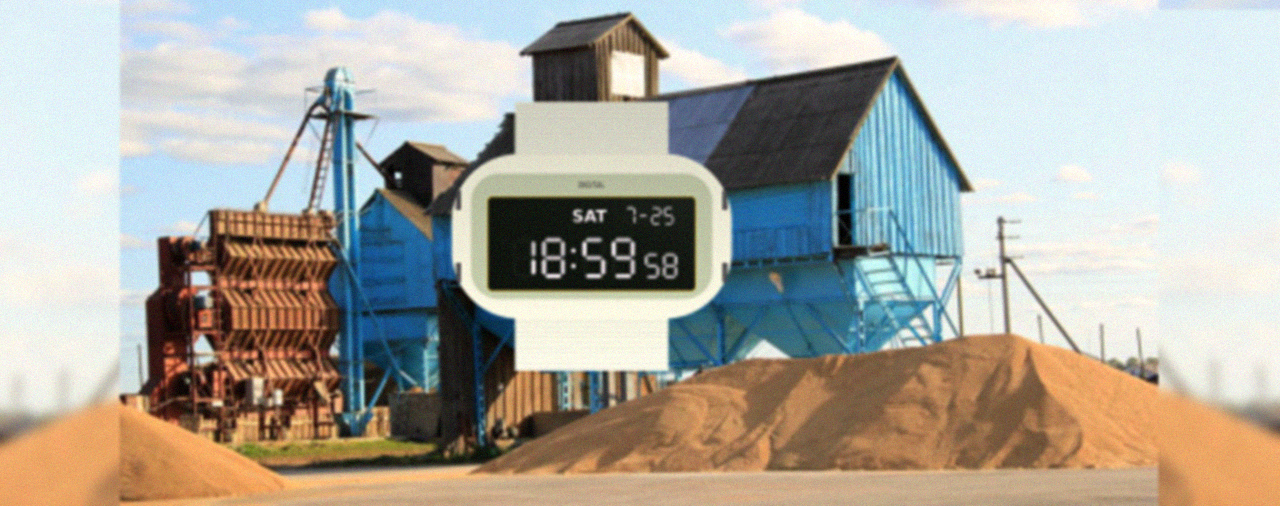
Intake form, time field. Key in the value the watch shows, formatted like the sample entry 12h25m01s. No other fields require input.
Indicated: 18h59m58s
